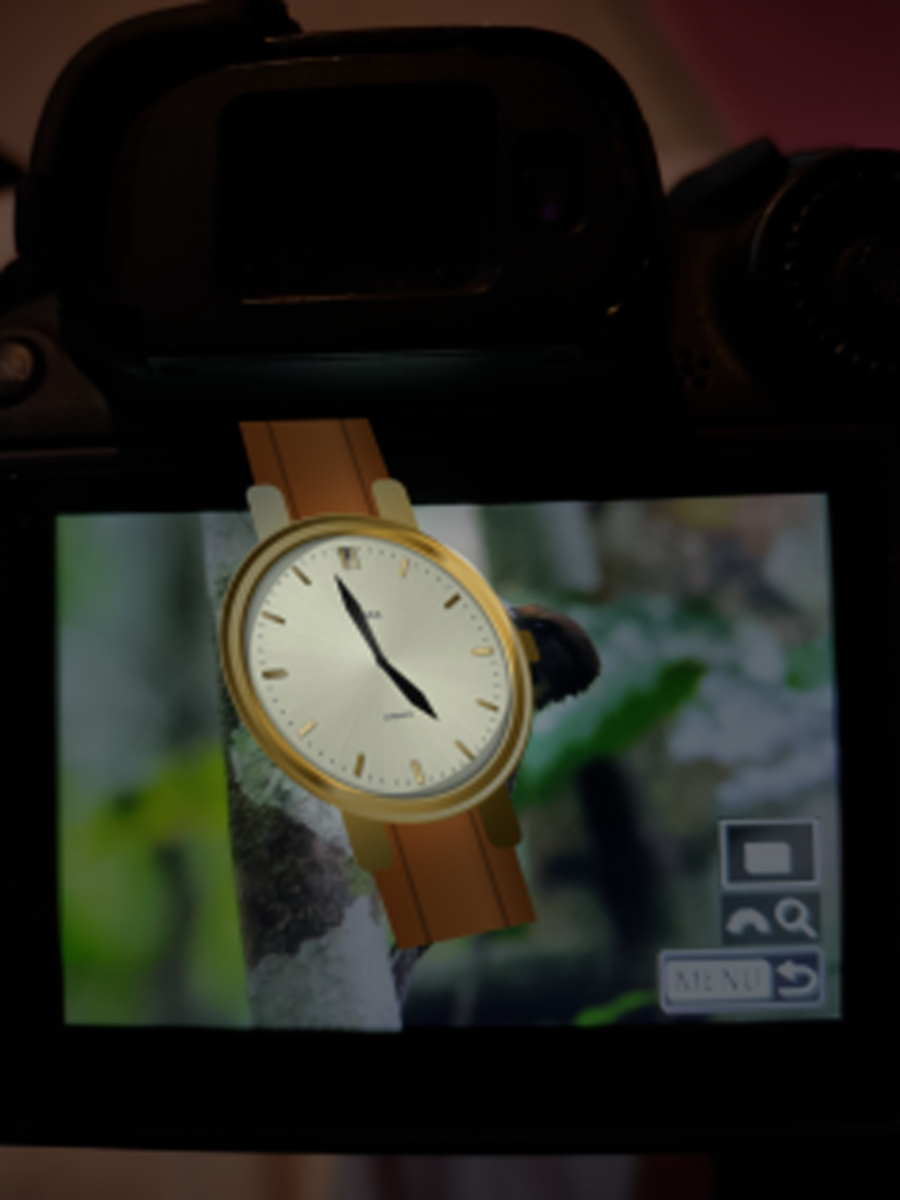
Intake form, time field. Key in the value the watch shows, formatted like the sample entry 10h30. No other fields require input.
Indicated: 4h58
